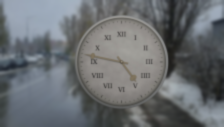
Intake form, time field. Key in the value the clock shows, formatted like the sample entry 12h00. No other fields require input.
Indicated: 4h47
